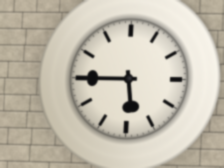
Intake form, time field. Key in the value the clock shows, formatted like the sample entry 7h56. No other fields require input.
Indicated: 5h45
